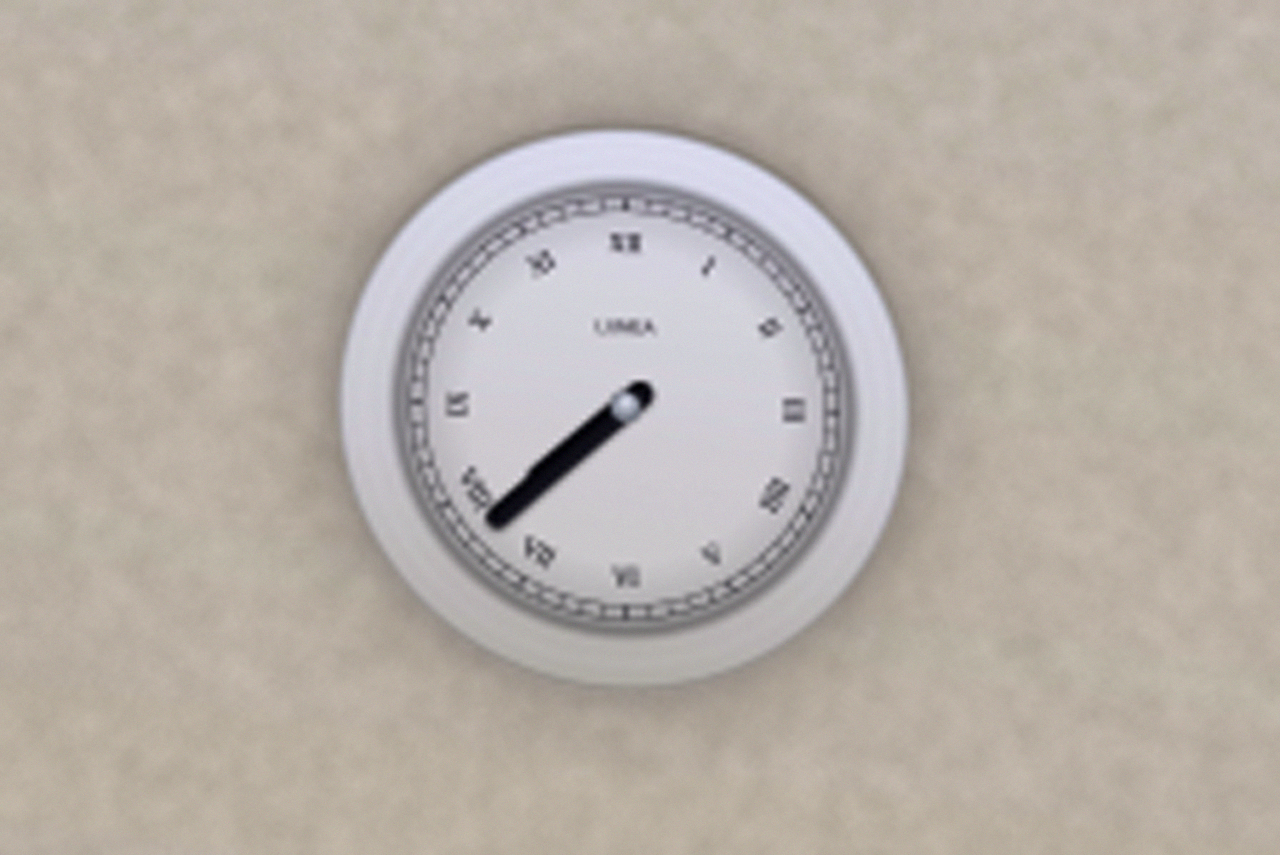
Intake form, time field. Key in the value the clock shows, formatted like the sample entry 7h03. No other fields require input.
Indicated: 7h38
